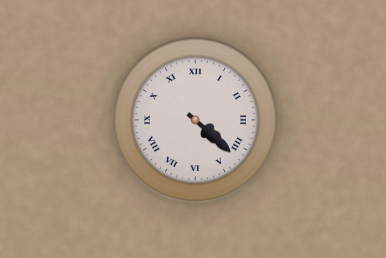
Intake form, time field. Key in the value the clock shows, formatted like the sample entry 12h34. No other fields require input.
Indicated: 4h22
